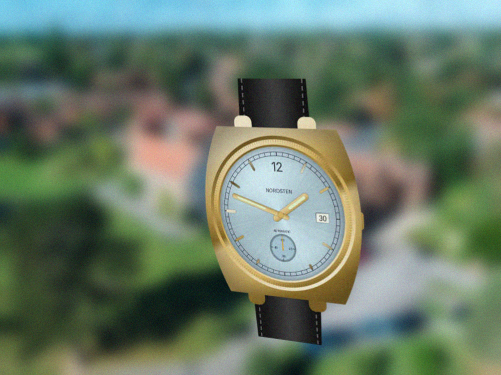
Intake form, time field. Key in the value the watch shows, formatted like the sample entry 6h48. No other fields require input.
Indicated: 1h48
